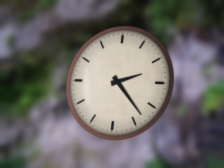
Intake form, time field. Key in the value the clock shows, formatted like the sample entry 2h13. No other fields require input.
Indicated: 2h23
